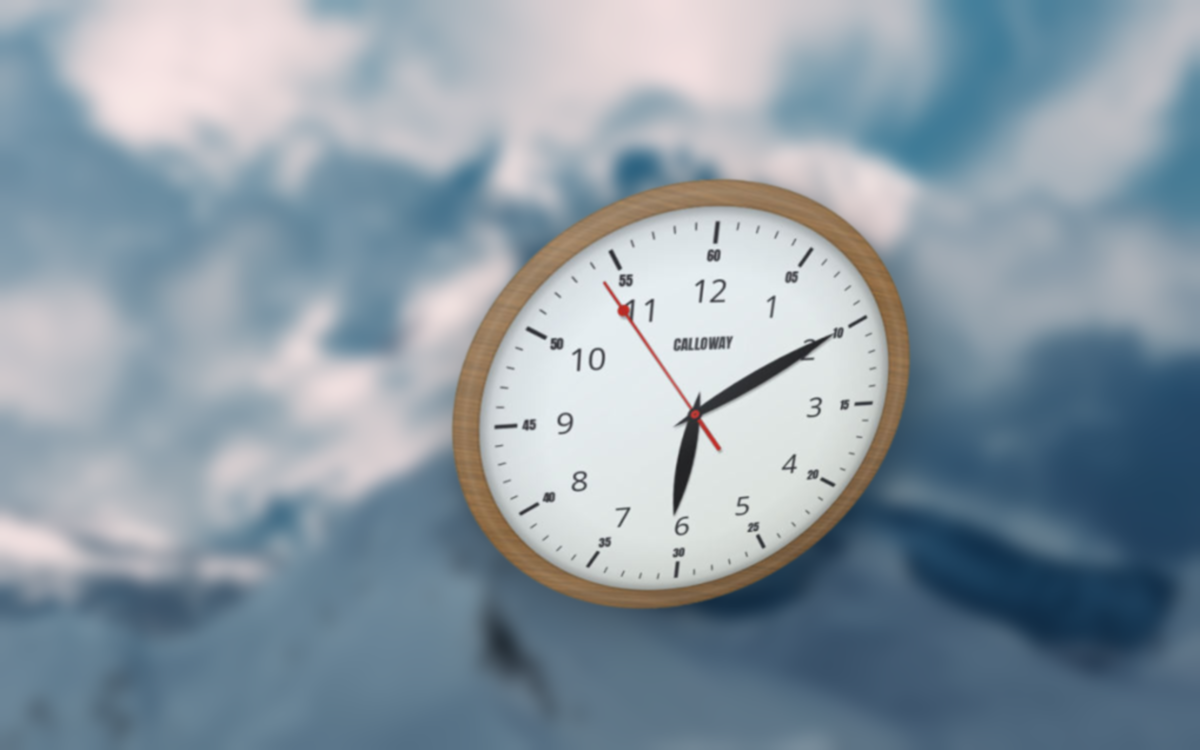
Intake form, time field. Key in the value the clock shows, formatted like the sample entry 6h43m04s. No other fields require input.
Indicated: 6h09m54s
